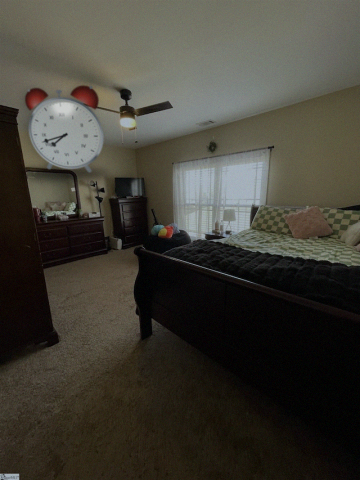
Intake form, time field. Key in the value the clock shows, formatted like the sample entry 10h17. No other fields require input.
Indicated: 7h42
